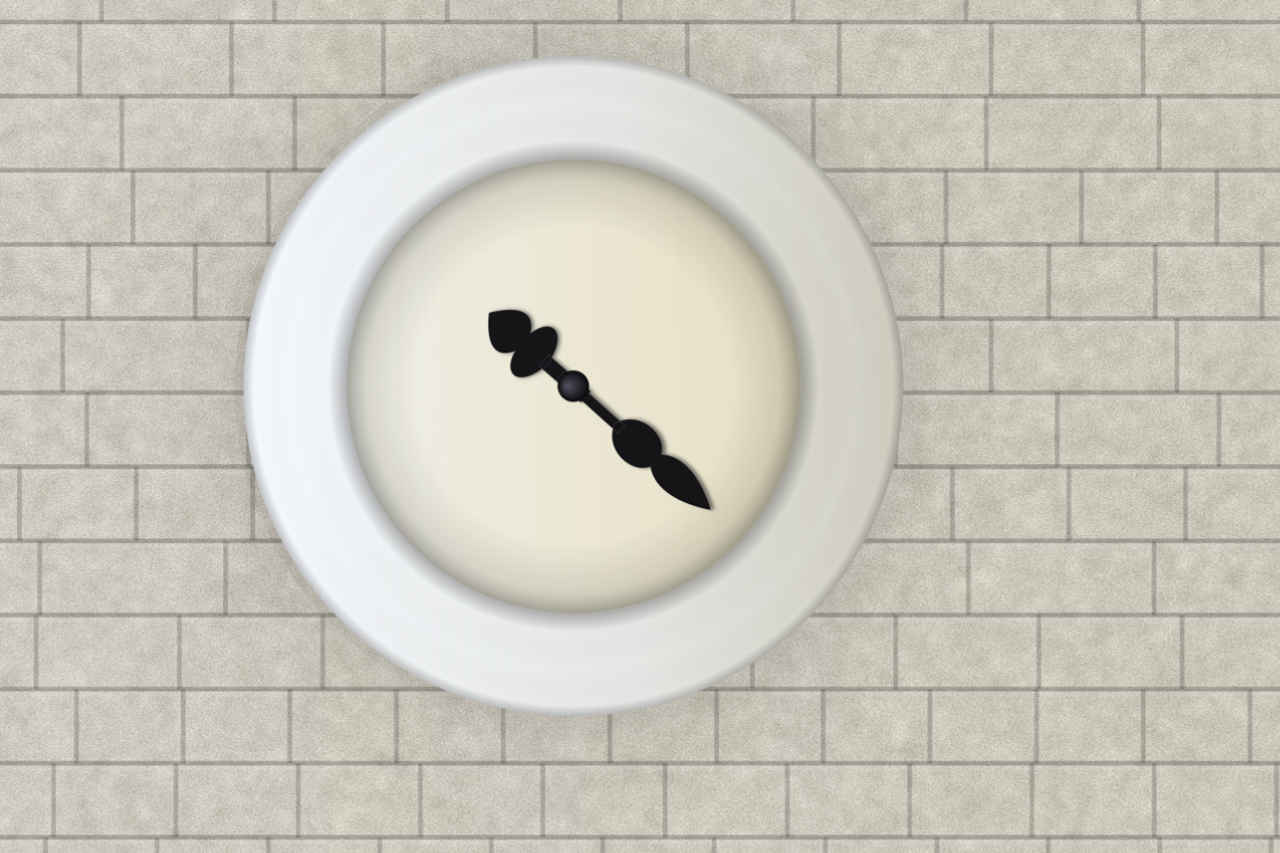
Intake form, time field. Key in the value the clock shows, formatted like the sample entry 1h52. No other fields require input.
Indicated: 10h22
